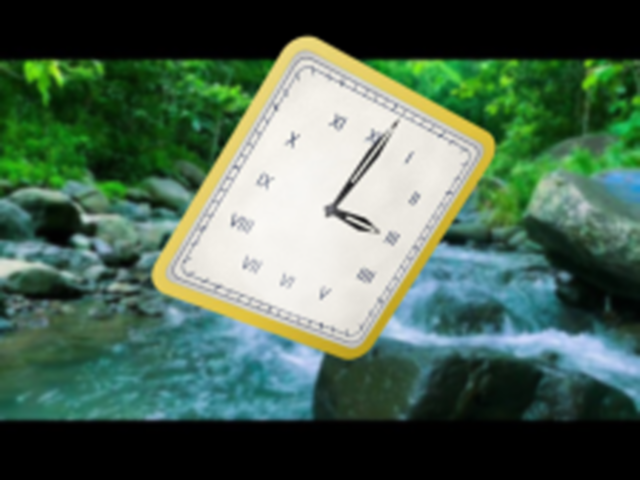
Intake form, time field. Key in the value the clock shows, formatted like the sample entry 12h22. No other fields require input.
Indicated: 3h01
